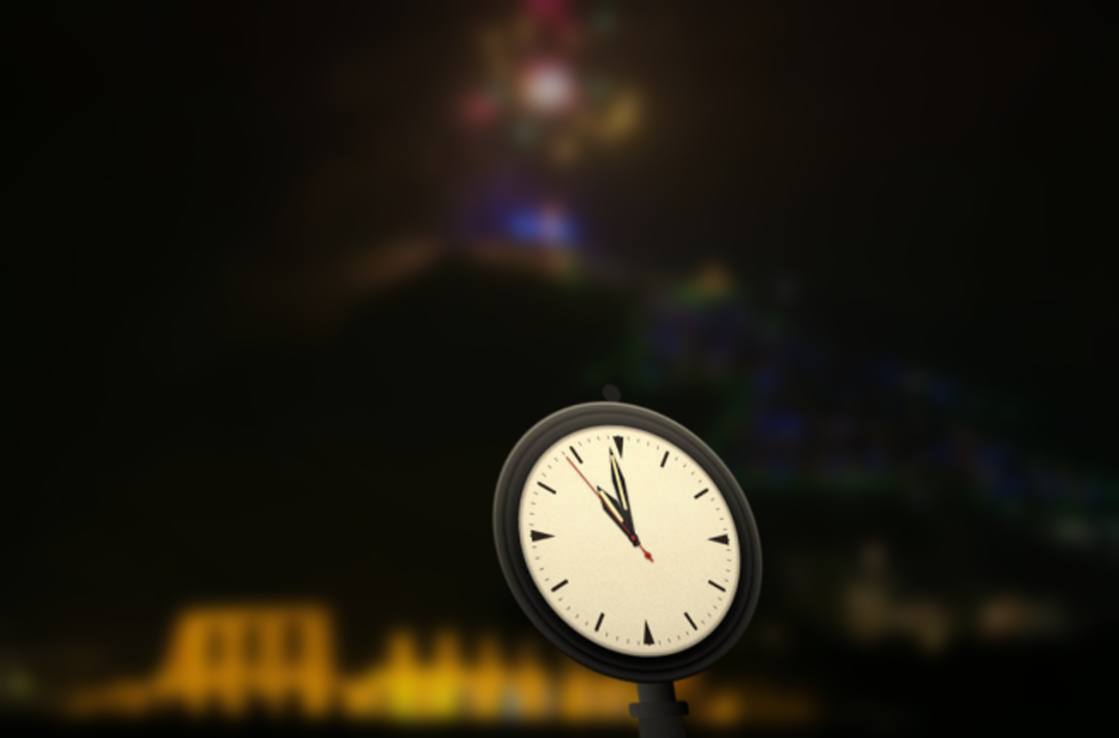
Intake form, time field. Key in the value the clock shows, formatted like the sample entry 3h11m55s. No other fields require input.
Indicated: 10h58m54s
